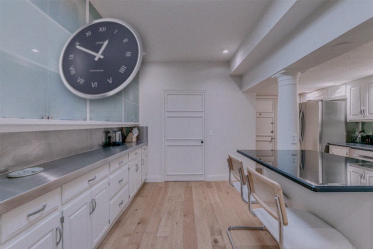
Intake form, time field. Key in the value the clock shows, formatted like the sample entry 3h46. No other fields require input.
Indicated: 12h49
